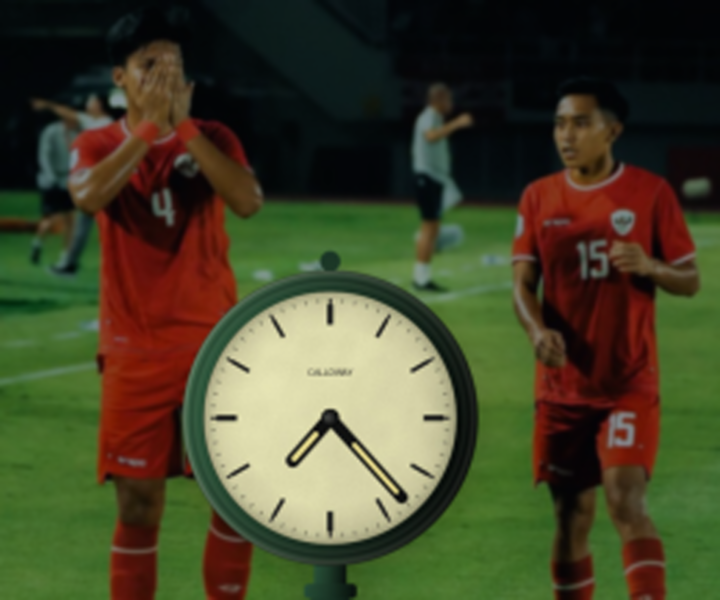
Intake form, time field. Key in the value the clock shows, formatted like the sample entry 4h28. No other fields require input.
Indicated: 7h23
